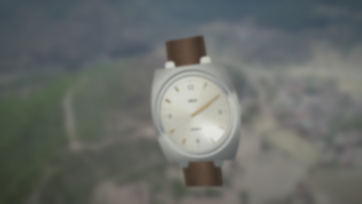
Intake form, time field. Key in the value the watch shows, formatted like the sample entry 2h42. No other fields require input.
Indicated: 2h10
